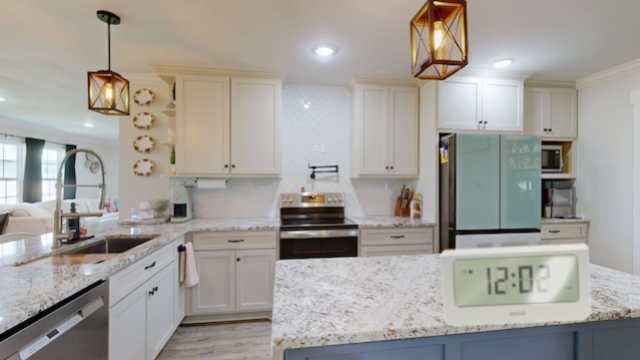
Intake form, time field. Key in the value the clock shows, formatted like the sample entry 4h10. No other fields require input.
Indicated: 12h02
